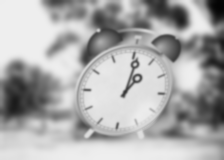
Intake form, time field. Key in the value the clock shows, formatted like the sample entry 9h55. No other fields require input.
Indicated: 1h01
